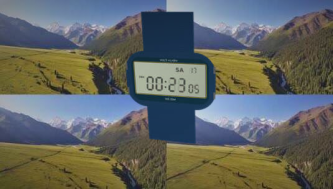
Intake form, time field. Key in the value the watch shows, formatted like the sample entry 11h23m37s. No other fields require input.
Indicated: 0h23m05s
